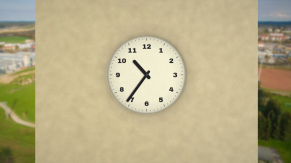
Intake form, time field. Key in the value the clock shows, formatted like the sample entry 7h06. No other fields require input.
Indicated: 10h36
